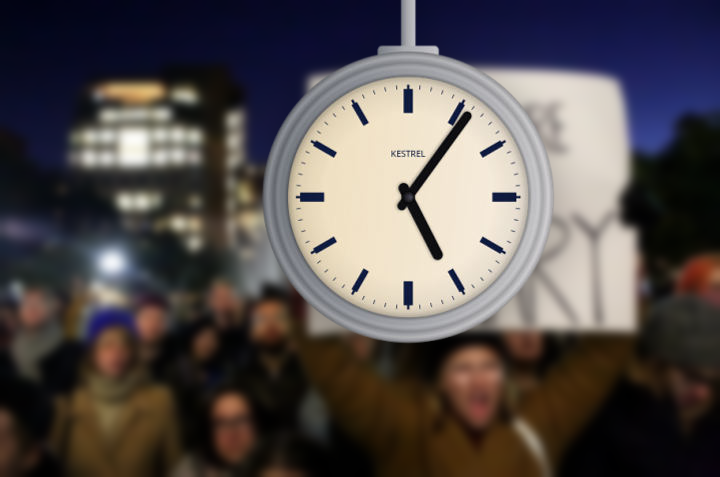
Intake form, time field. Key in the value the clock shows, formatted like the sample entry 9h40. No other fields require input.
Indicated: 5h06
